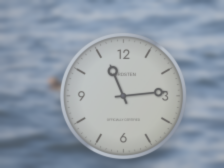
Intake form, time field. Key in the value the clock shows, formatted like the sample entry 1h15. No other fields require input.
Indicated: 11h14
